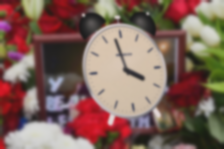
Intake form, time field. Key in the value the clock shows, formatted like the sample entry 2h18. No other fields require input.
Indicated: 3h58
